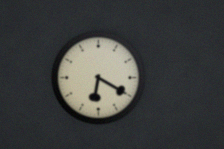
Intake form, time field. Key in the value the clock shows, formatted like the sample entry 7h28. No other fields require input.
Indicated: 6h20
